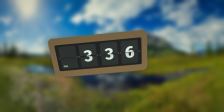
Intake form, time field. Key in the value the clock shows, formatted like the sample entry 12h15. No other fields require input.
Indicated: 3h36
